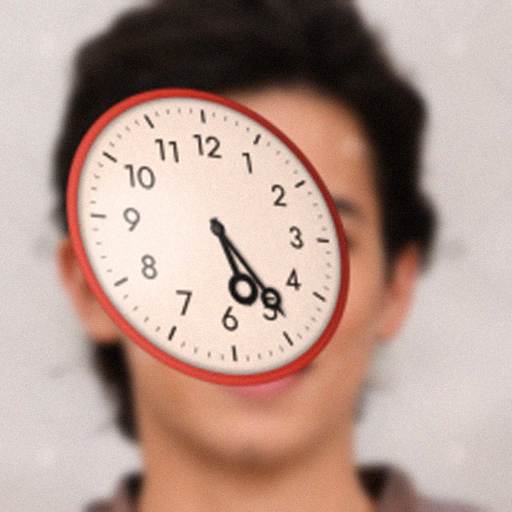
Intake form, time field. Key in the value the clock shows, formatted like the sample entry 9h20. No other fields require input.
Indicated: 5h24
